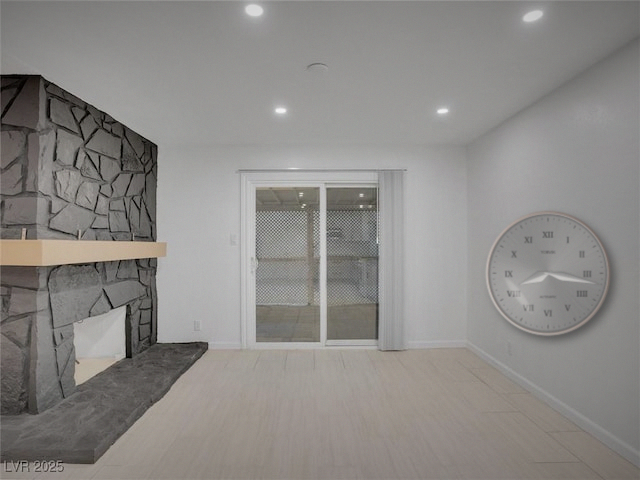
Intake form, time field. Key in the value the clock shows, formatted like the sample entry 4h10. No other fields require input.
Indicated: 8h17
